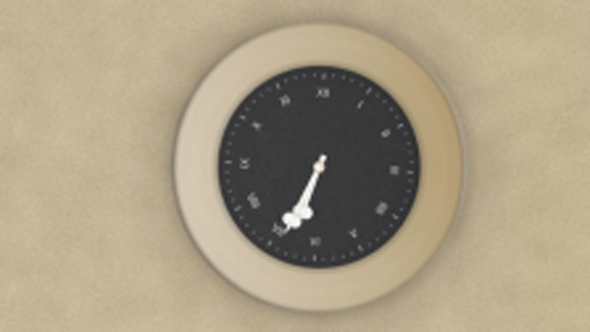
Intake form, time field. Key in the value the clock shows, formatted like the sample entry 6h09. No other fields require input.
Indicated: 6h34
